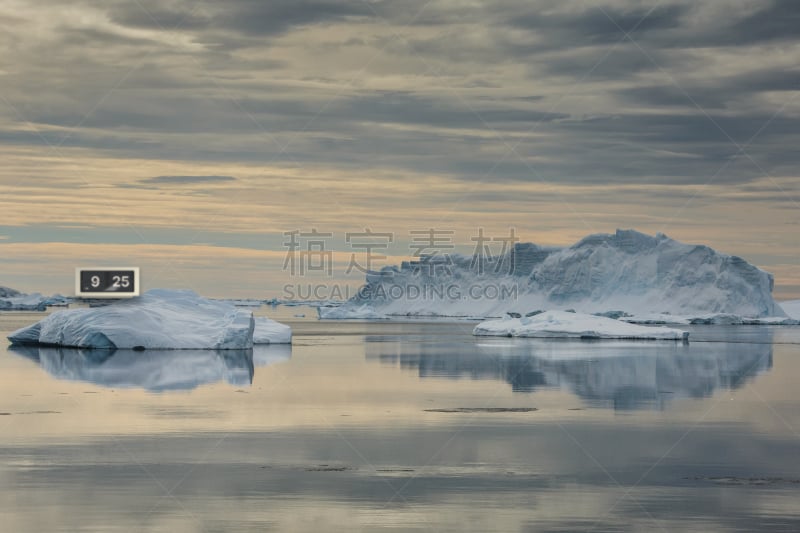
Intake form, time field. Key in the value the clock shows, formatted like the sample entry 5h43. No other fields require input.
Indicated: 9h25
